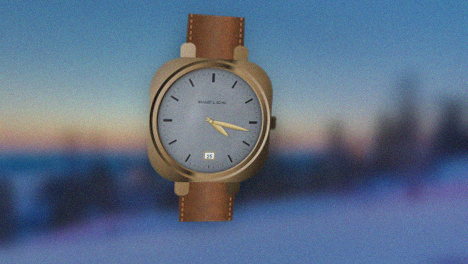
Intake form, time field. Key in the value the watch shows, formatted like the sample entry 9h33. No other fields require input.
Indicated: 4h17
